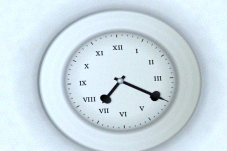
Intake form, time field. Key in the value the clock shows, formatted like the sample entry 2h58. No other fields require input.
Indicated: 7h20
